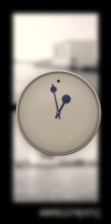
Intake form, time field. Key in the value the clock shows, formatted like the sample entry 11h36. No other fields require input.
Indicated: 12h58
